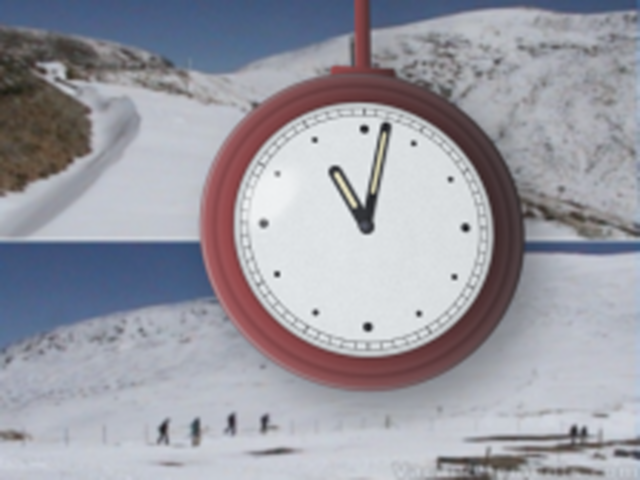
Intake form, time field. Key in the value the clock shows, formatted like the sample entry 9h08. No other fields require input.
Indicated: 11h02
